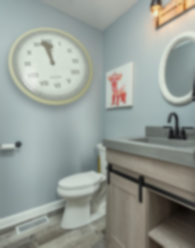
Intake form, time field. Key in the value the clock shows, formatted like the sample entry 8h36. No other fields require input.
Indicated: 11h58
